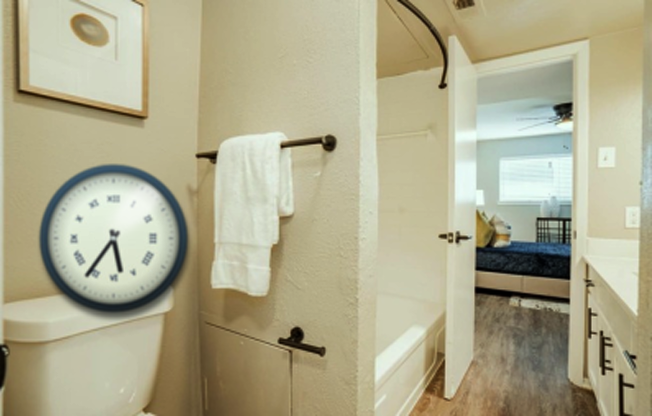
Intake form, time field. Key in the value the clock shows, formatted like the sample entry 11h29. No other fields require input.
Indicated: 5h36
